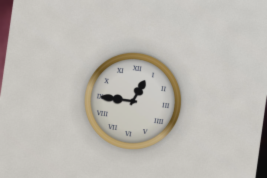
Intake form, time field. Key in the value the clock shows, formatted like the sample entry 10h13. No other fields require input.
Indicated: 12h45
